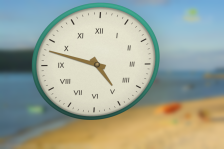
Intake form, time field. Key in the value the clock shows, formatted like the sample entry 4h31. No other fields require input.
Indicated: 4h48
